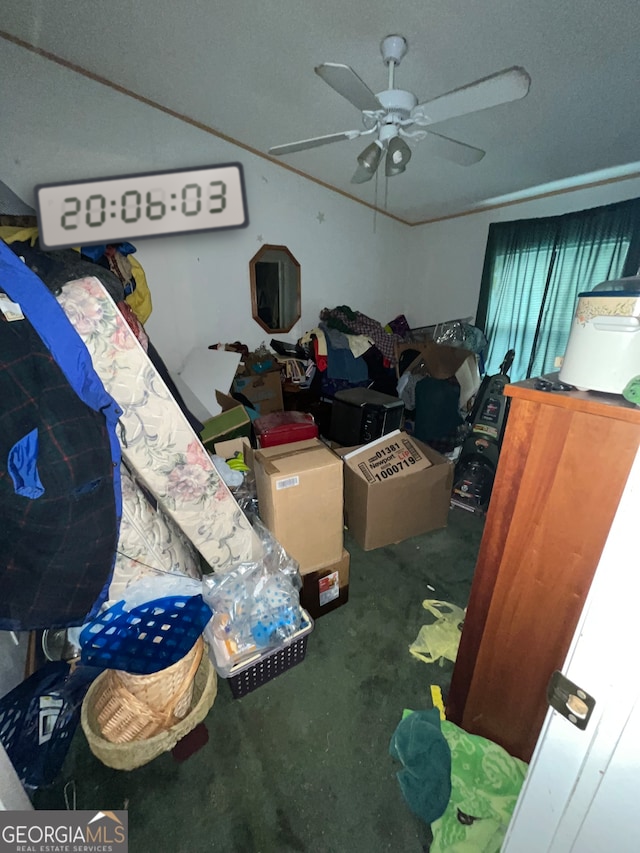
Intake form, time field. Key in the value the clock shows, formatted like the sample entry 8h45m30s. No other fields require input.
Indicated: 20h06m03s
